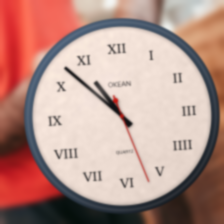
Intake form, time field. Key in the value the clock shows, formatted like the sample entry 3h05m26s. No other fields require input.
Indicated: 10h52m27s
